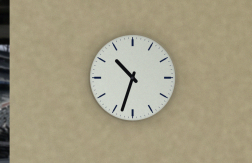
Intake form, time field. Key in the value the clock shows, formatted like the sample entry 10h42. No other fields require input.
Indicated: 10h33
